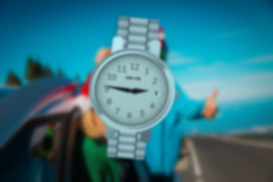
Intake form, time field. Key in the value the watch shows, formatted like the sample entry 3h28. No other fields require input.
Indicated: 2h46
